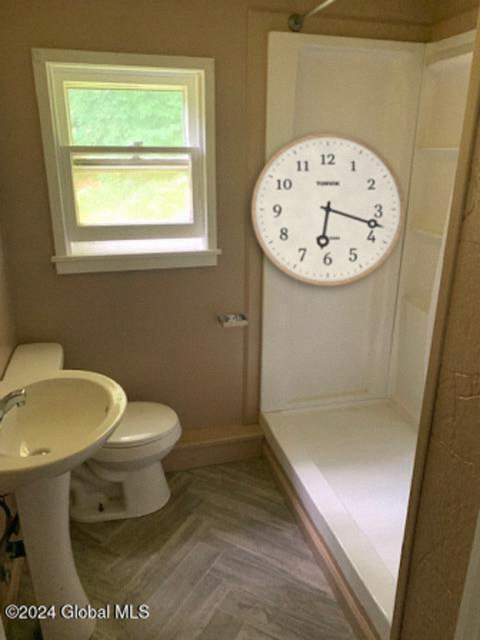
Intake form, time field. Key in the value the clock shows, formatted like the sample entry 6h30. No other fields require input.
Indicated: 6h18
